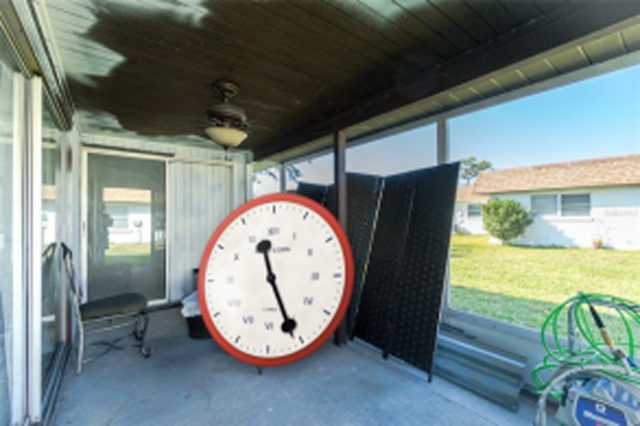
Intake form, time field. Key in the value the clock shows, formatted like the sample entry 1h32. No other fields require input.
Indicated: 11h26
